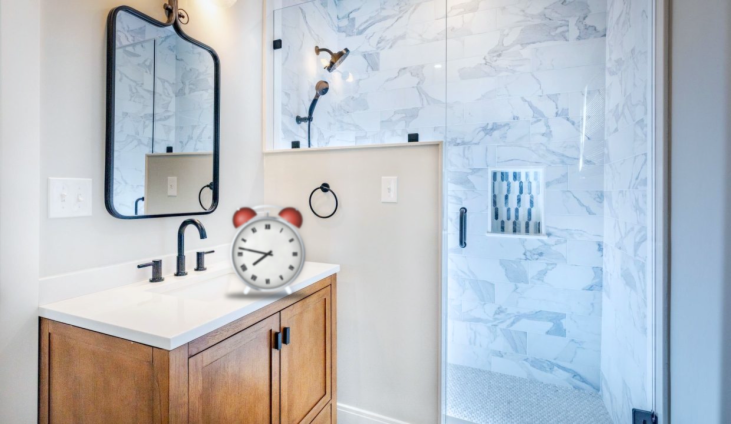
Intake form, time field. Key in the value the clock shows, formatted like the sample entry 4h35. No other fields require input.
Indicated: 7h47
